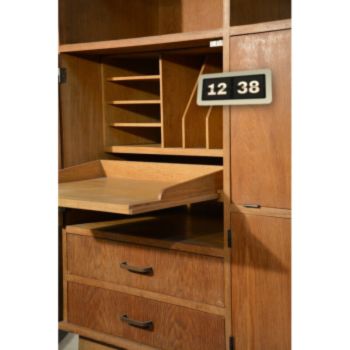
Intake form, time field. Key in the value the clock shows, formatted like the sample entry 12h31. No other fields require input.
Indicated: 12h38
